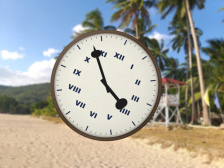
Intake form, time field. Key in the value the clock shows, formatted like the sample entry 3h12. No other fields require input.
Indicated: 3h53
